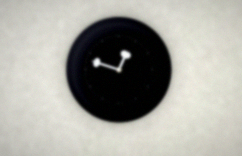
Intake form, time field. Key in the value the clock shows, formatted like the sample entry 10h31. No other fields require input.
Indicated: 12h48
